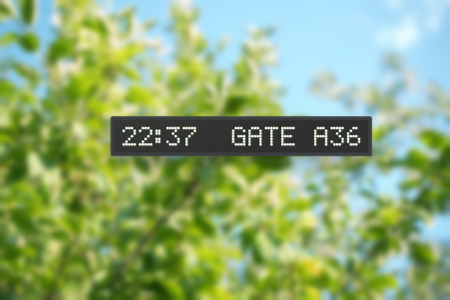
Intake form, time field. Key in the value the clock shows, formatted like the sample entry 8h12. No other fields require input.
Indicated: 22h37
